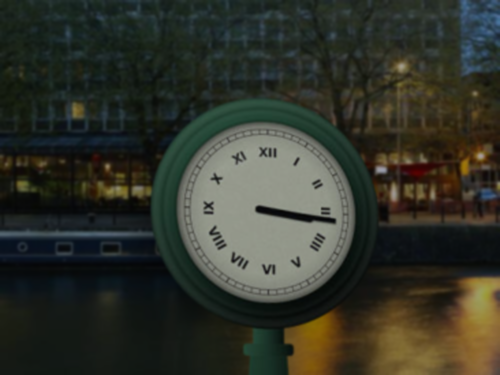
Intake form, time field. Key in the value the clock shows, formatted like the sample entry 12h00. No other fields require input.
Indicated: 3h16
